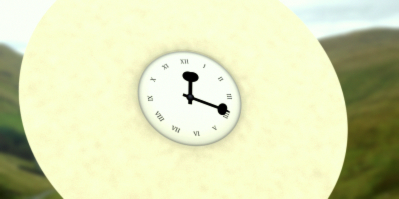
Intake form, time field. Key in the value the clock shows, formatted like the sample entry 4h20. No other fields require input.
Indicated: 12h19
